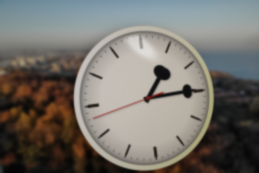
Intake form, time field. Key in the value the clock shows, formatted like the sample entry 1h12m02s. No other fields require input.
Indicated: 1h14m43s
